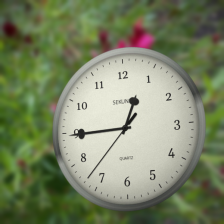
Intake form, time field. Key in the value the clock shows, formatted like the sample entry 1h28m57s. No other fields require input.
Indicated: 12h44m37s
